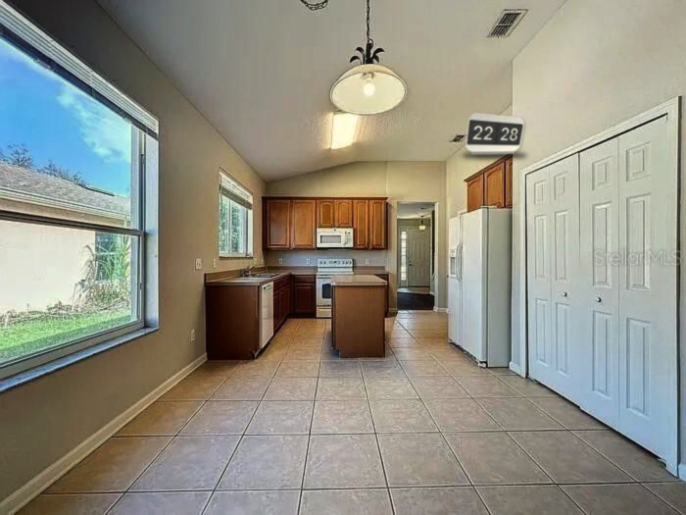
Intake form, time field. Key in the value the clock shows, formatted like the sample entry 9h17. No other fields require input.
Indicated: 22h28
